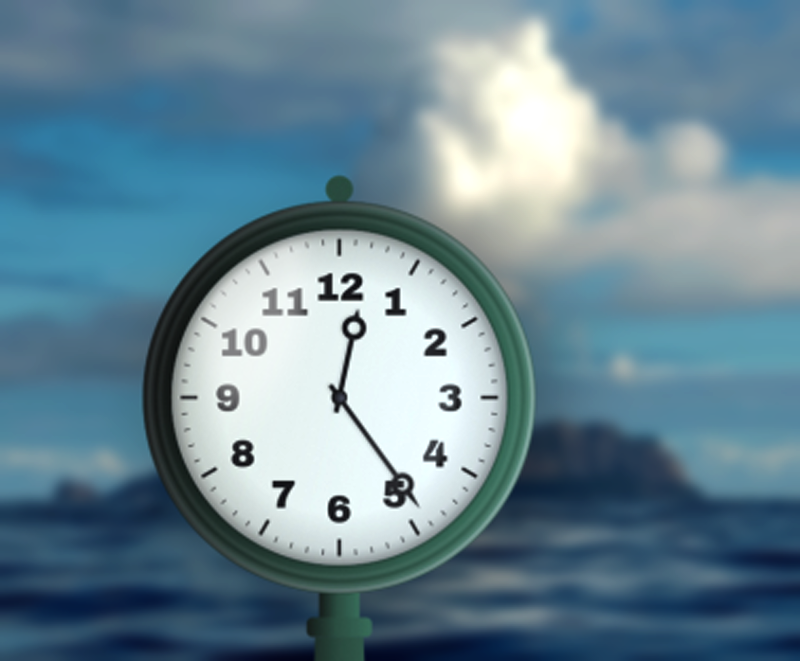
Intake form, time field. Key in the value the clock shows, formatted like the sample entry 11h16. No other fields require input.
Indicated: 12h24
